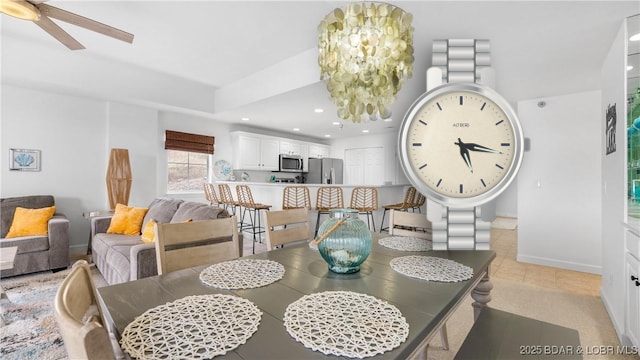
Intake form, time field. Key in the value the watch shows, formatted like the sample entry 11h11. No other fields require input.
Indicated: 5h17
